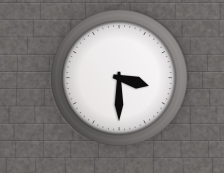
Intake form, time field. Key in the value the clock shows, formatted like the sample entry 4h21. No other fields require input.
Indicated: 3h30
